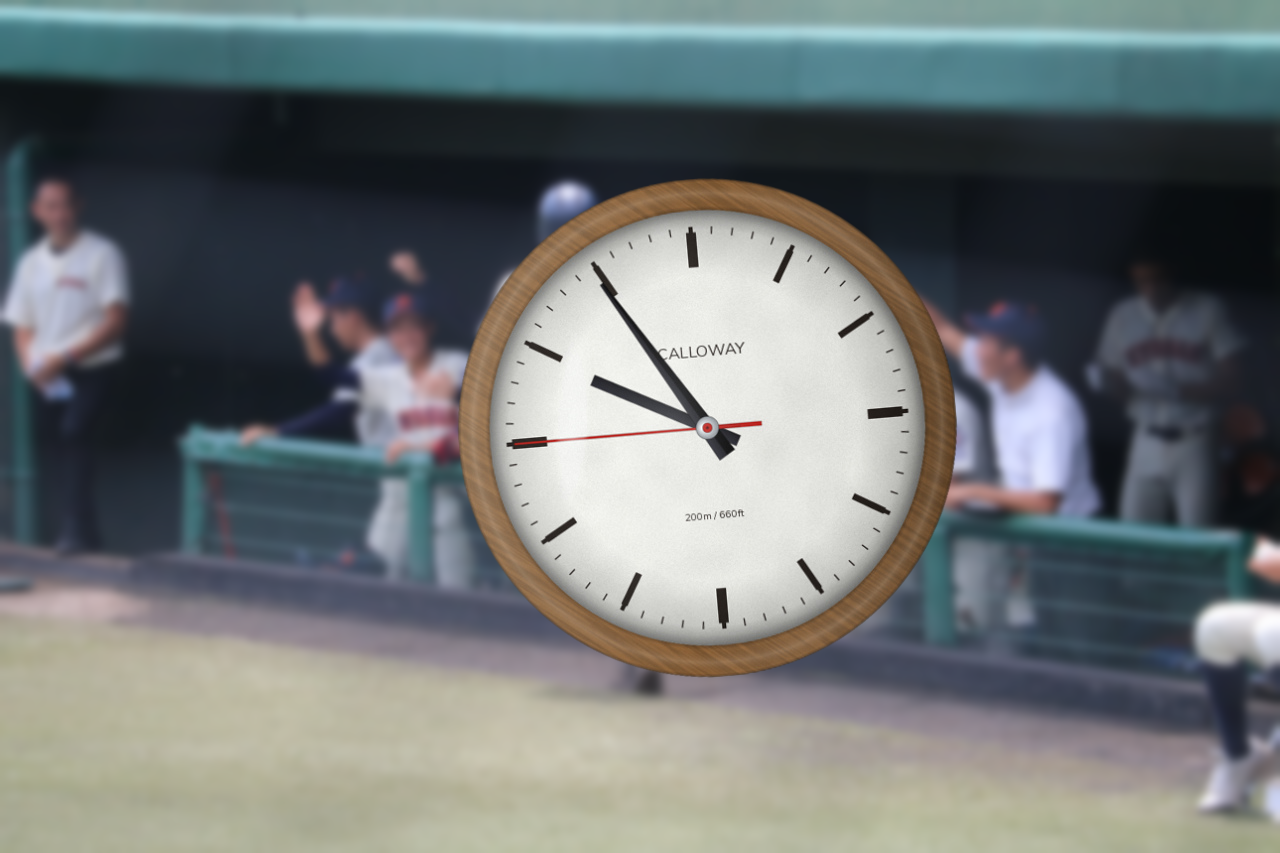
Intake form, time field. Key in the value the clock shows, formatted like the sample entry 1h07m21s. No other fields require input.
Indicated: 9h54m45s
